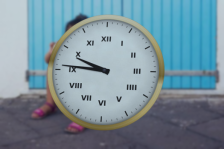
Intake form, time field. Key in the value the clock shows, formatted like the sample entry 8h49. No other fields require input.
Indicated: 9h46
